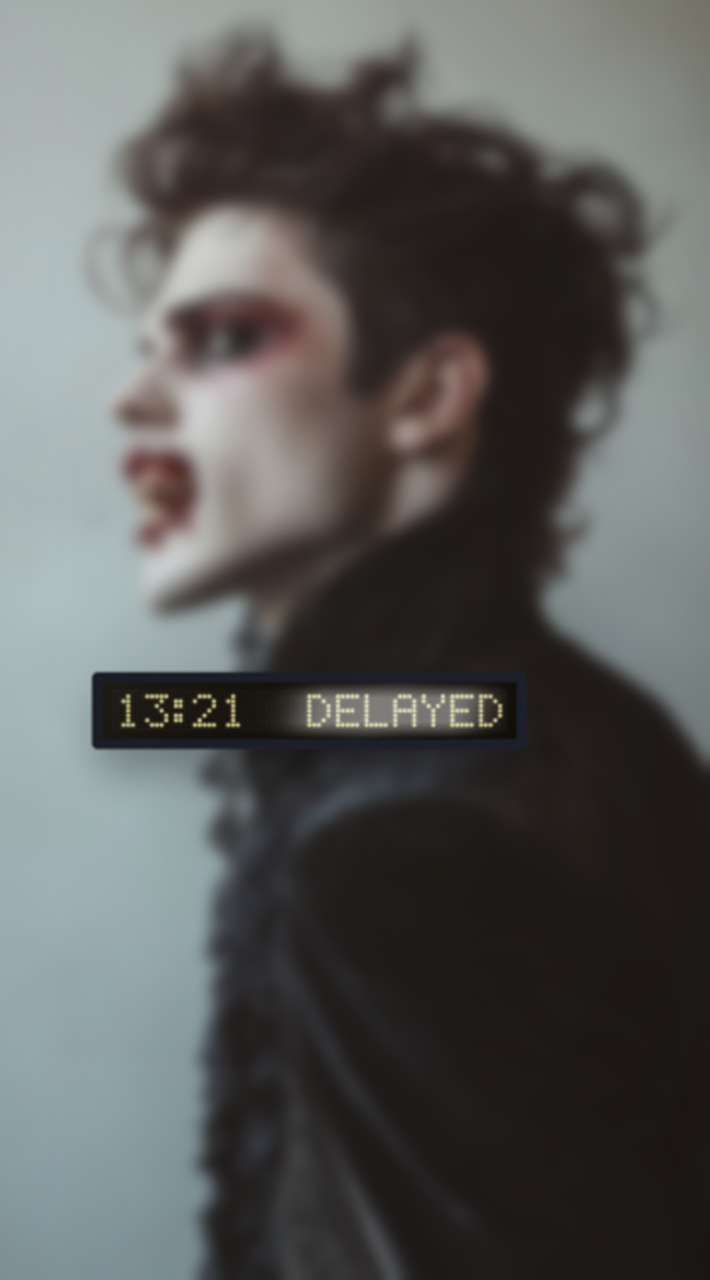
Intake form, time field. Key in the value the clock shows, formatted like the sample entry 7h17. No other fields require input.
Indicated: 13h21
